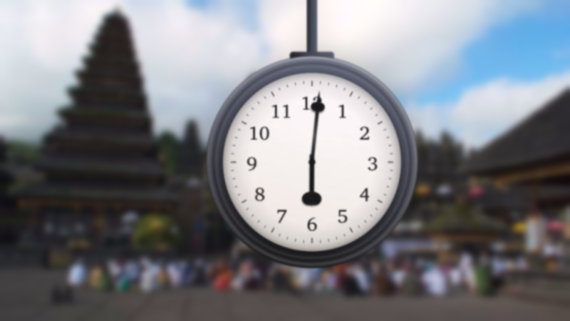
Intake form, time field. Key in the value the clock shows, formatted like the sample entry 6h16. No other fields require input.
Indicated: 6h01
